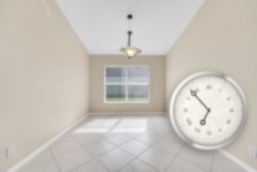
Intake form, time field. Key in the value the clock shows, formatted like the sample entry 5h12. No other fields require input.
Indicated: 6h53
